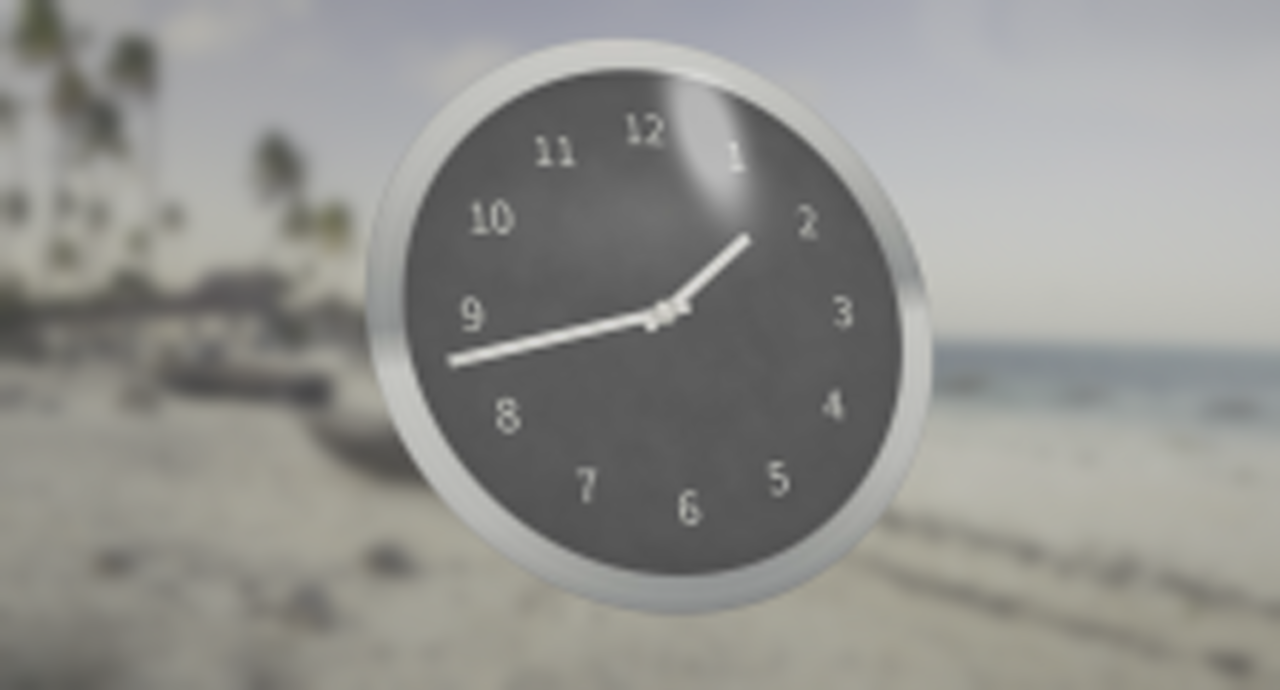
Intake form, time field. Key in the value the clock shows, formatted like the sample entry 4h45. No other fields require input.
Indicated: 1h43
